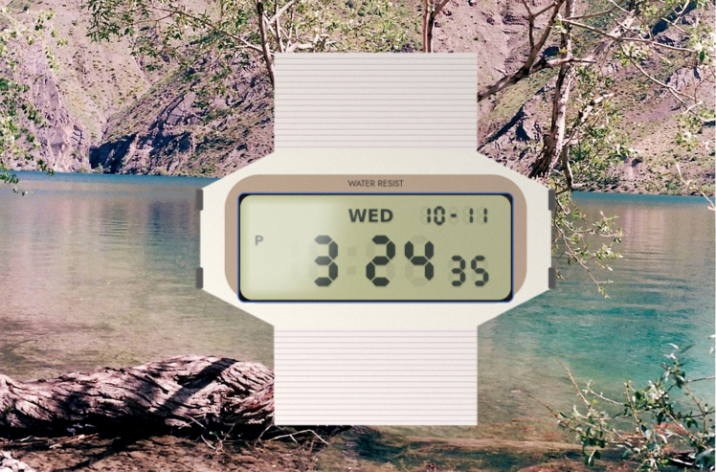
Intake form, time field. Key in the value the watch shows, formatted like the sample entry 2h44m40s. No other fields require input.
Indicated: 3h24m35s
